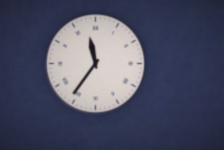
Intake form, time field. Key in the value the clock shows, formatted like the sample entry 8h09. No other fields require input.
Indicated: 11h36
